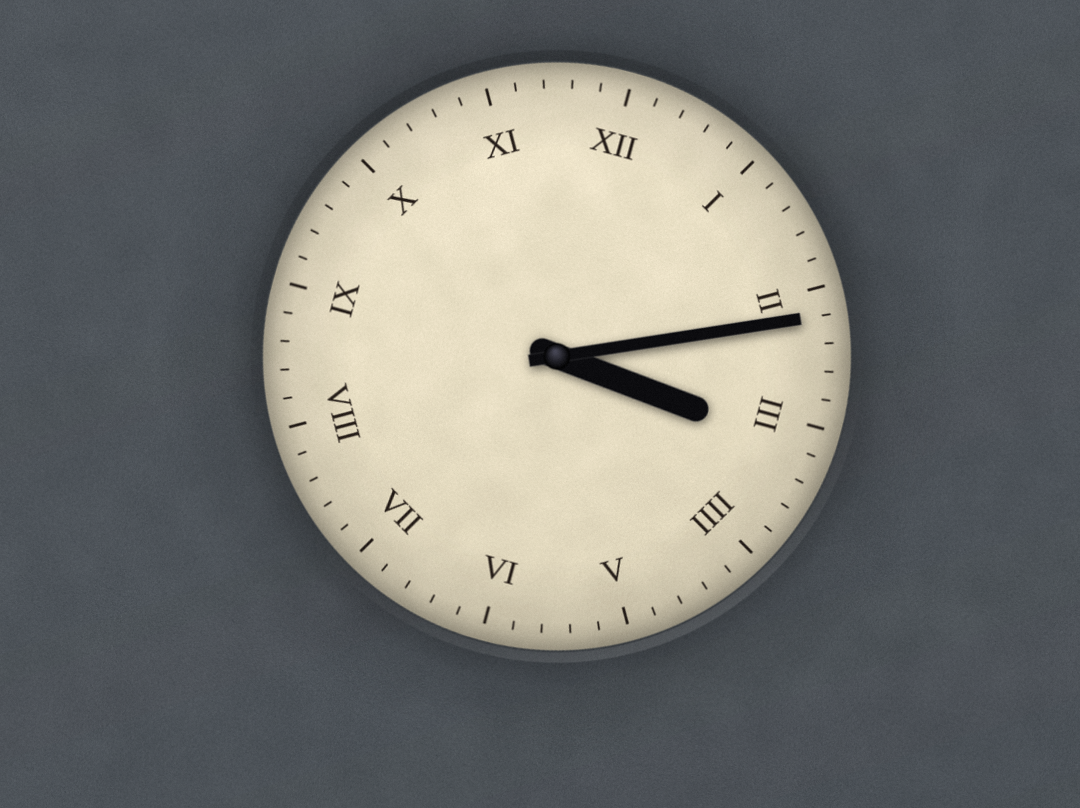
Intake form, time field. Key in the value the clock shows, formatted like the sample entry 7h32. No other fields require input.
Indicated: 3h11
